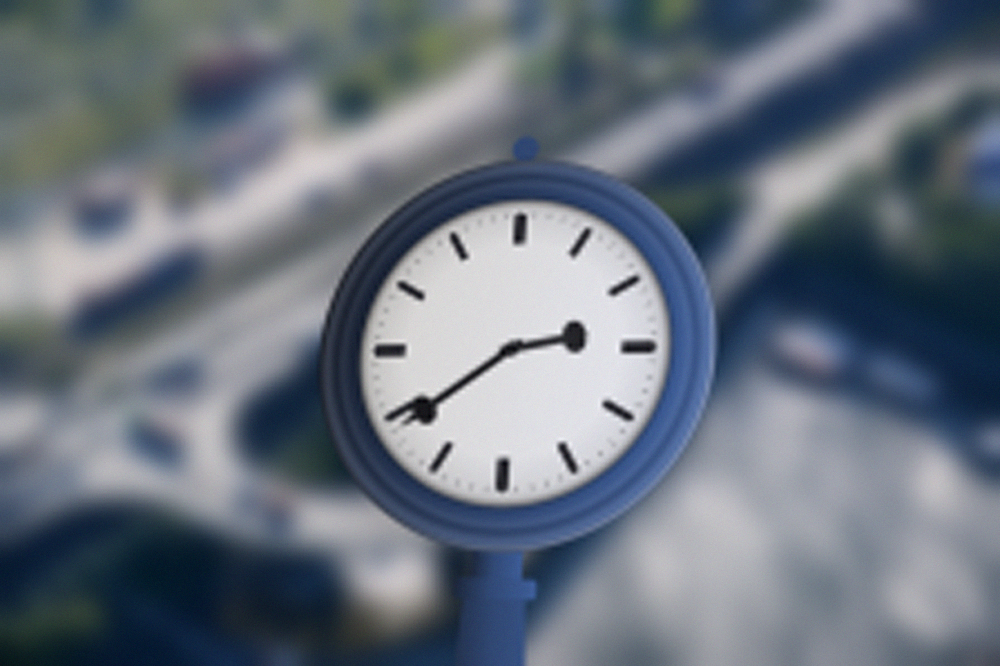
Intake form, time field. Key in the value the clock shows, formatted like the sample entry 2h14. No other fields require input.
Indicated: 2h39
